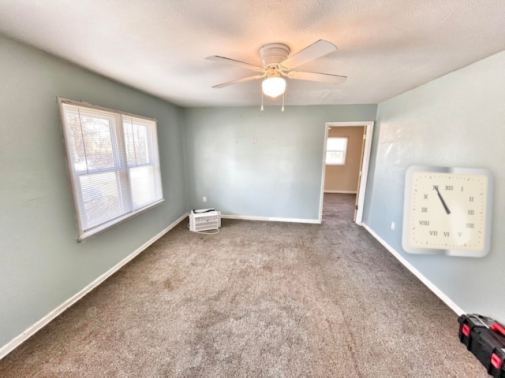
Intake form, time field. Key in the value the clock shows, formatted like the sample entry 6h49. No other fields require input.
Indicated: 10h55
